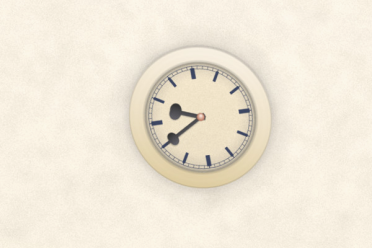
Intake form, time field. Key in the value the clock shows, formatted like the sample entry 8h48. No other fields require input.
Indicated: 9h40
